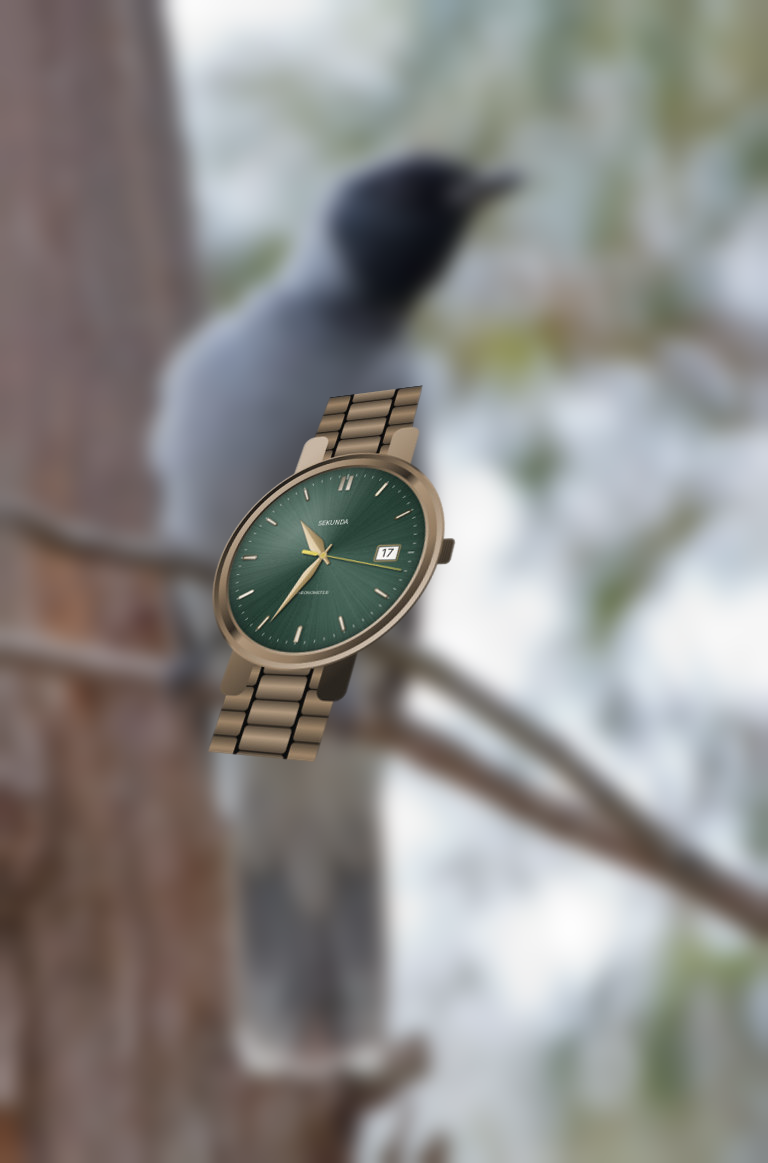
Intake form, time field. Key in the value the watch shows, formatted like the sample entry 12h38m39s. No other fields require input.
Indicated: 10h34m17s
